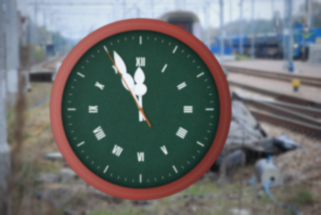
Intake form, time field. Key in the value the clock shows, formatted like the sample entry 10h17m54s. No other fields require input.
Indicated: 11h55m55s
